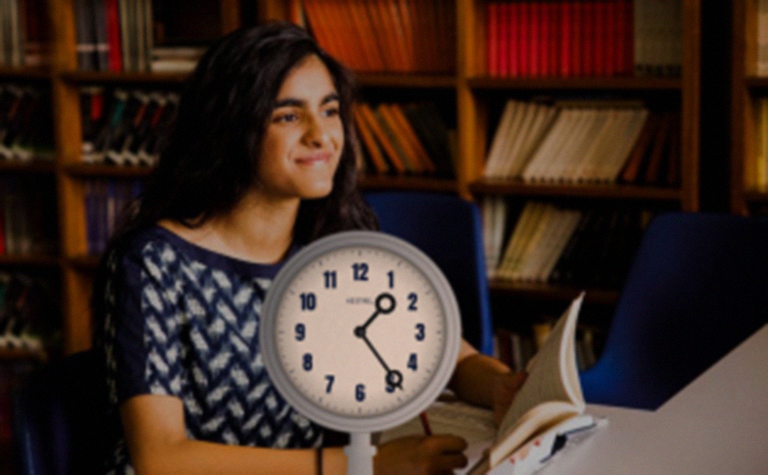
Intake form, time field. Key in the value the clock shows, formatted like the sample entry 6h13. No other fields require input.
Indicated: 1h24
